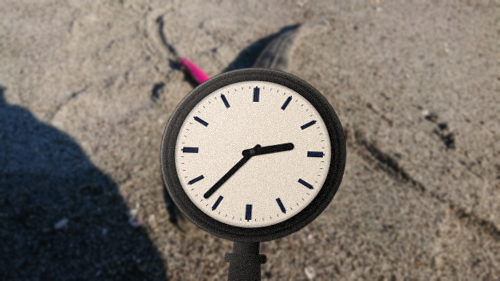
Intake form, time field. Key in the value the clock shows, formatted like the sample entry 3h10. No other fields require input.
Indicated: 2h37
